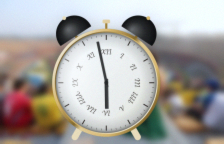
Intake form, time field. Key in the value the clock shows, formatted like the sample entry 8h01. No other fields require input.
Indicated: 5h58
